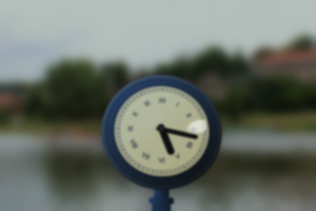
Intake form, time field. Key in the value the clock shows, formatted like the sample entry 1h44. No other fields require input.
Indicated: 5h17
